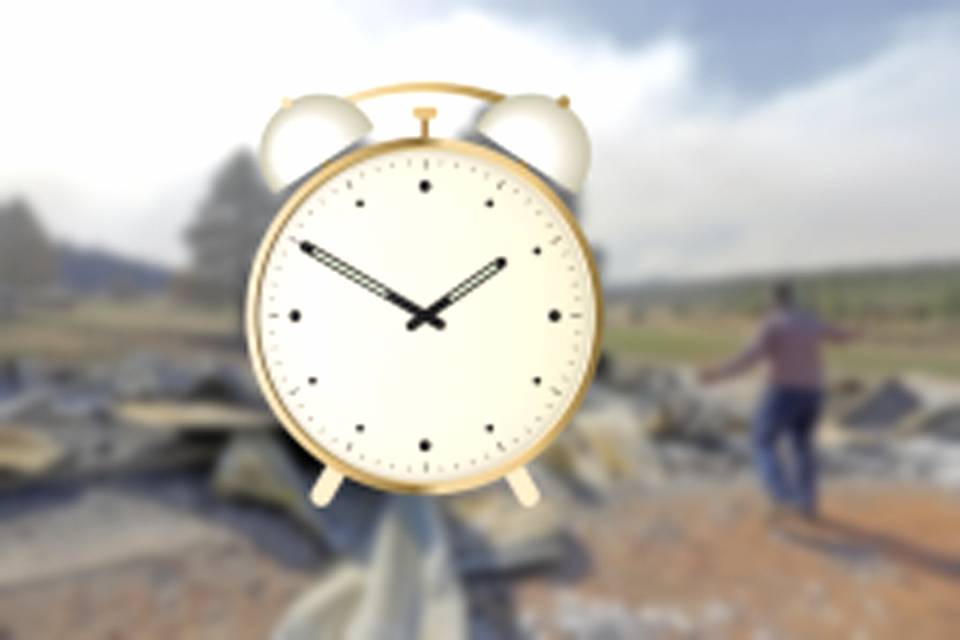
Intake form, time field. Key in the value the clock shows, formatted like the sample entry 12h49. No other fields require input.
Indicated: 1h50
